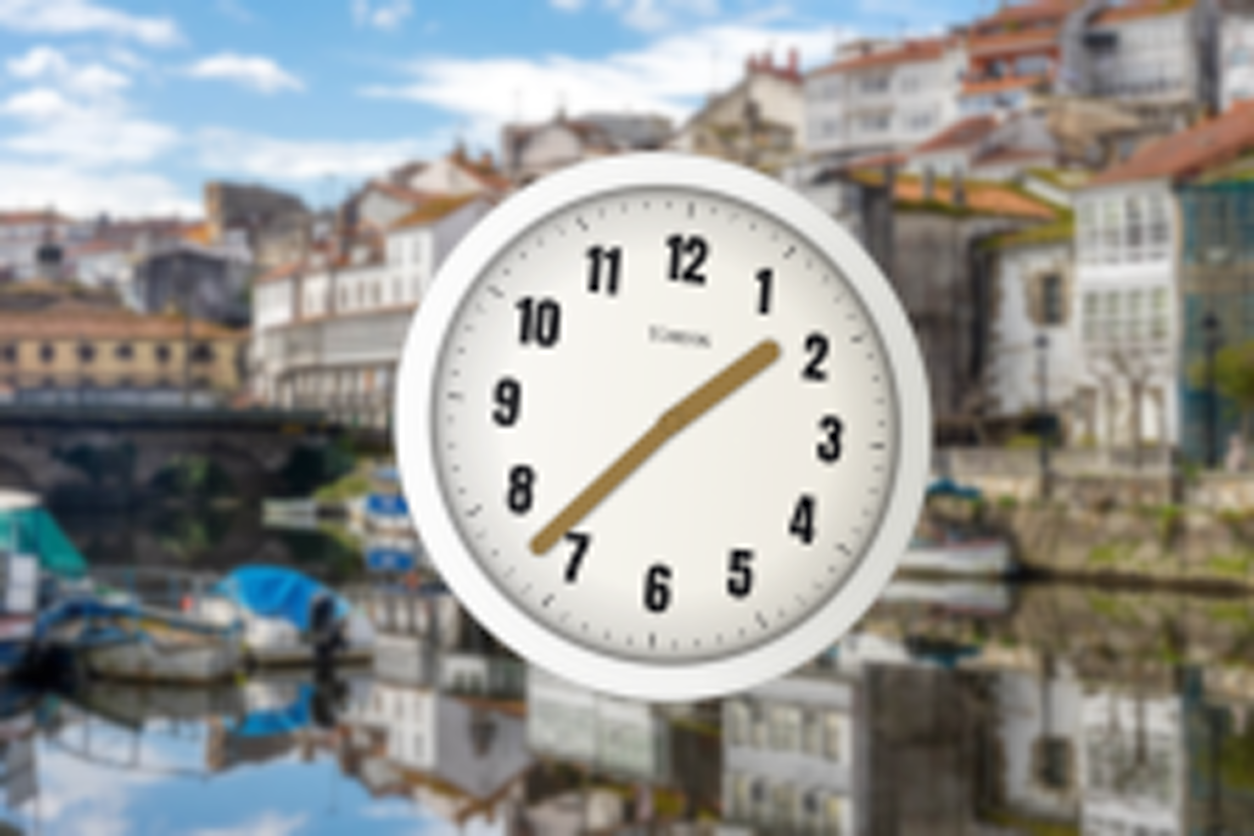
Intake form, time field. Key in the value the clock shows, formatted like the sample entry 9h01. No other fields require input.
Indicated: 1h37
